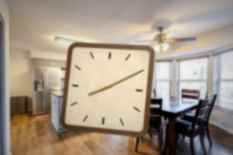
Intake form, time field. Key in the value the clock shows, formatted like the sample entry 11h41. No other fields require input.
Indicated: 8h10
